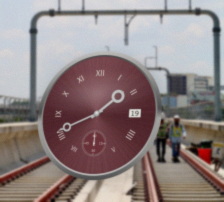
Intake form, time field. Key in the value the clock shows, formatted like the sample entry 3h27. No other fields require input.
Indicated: 1h41
